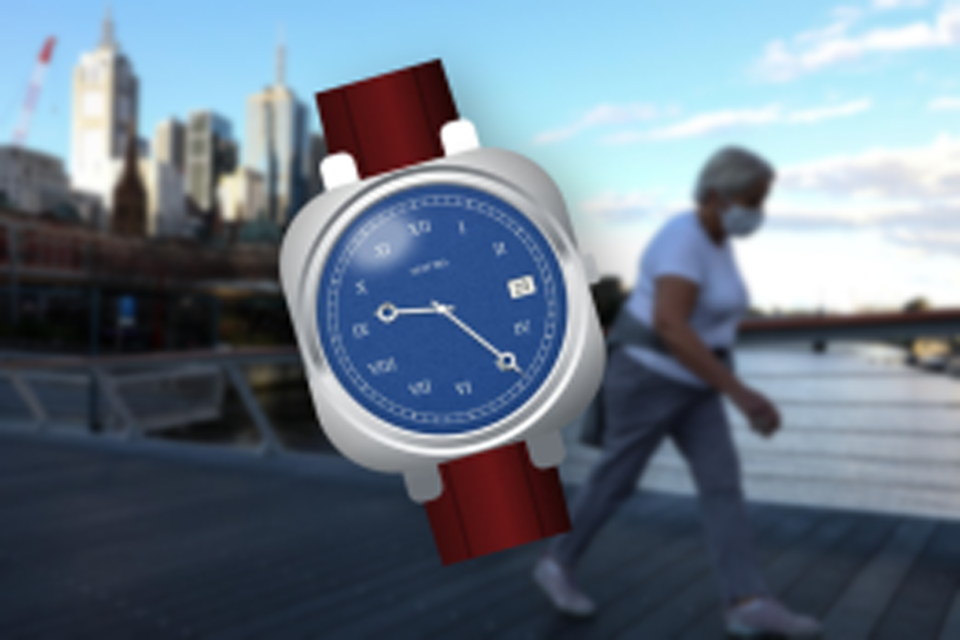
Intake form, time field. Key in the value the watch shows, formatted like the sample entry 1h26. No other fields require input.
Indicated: 9h24
